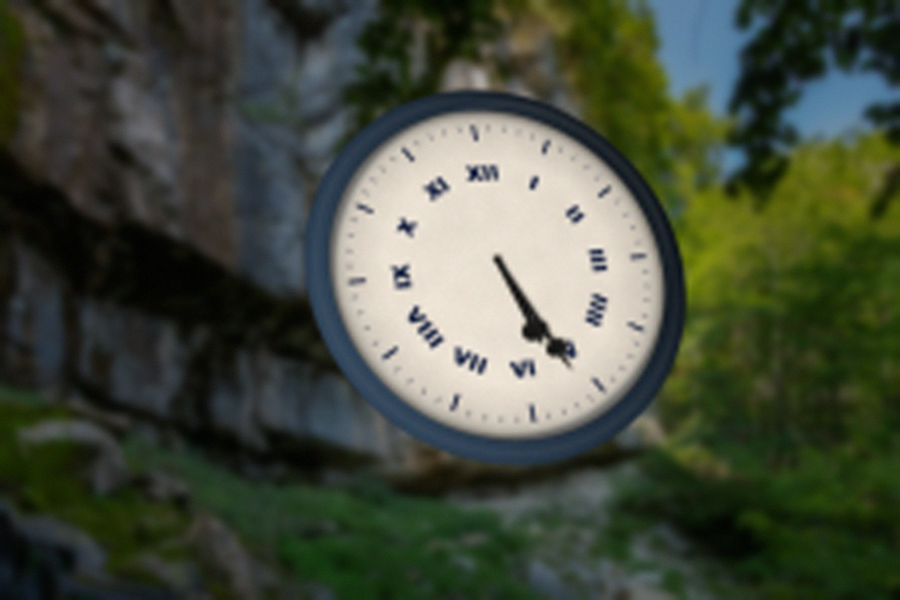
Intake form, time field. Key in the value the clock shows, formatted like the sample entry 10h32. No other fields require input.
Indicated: 5h26
